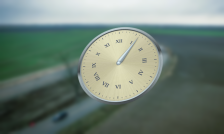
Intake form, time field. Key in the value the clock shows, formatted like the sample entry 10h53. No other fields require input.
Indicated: 1h06
